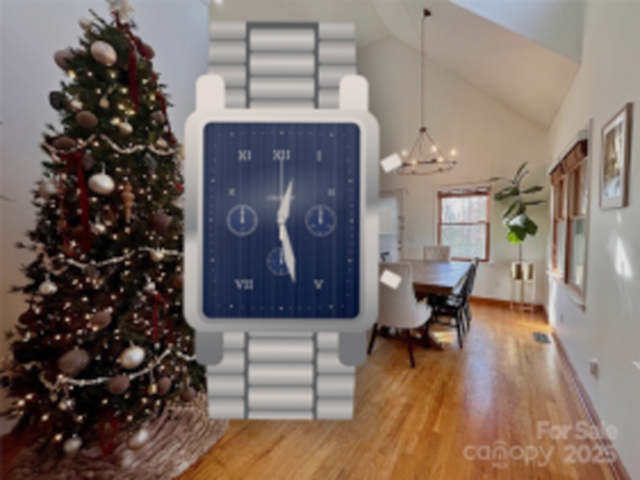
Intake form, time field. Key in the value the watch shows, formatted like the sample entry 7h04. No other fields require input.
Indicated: 12h28
